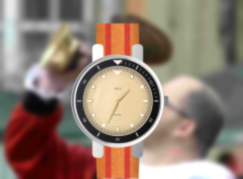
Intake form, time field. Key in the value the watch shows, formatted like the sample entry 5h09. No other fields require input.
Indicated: 1h34
